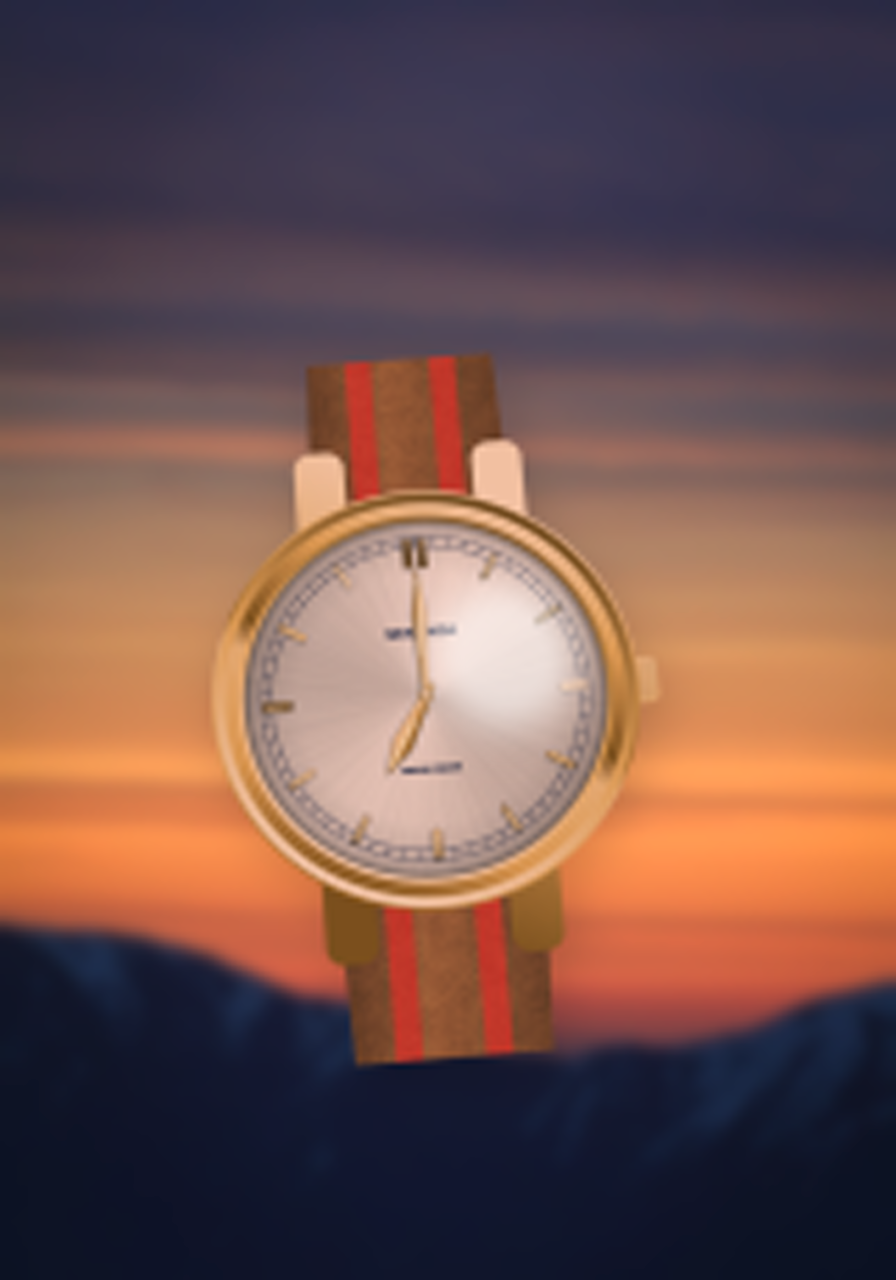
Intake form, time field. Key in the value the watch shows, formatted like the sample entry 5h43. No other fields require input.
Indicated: 7h00
